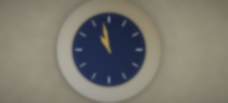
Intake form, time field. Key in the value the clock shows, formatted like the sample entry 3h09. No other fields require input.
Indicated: 10h58
